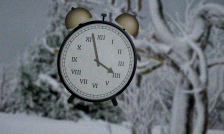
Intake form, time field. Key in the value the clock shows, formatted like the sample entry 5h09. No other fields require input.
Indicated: 3h57
